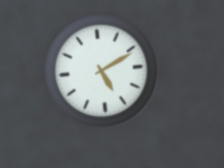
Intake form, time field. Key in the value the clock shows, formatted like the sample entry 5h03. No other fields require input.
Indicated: 5h11
